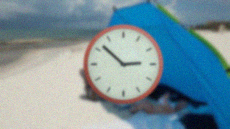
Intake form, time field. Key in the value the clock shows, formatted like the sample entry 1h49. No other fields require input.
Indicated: 2h52
